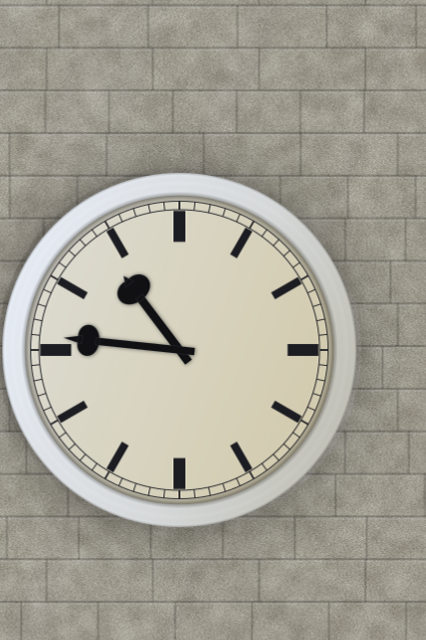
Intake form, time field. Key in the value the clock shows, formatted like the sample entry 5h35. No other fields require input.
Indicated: 10h46
